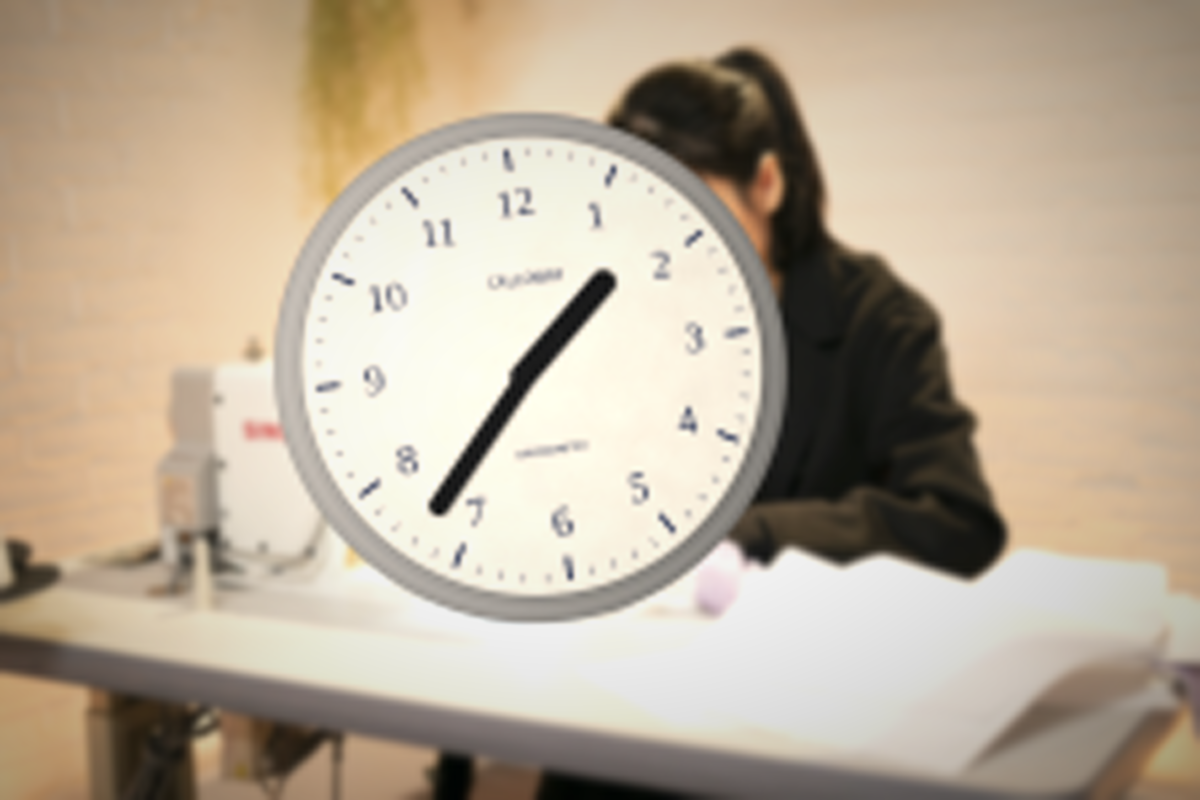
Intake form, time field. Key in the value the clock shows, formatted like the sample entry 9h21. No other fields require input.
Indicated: 1h37
